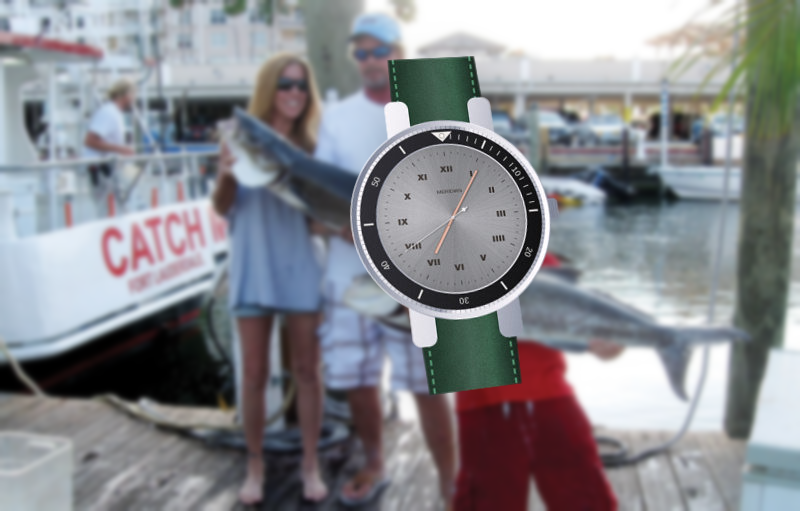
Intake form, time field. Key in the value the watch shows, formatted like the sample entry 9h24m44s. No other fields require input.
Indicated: 7h05m40s
